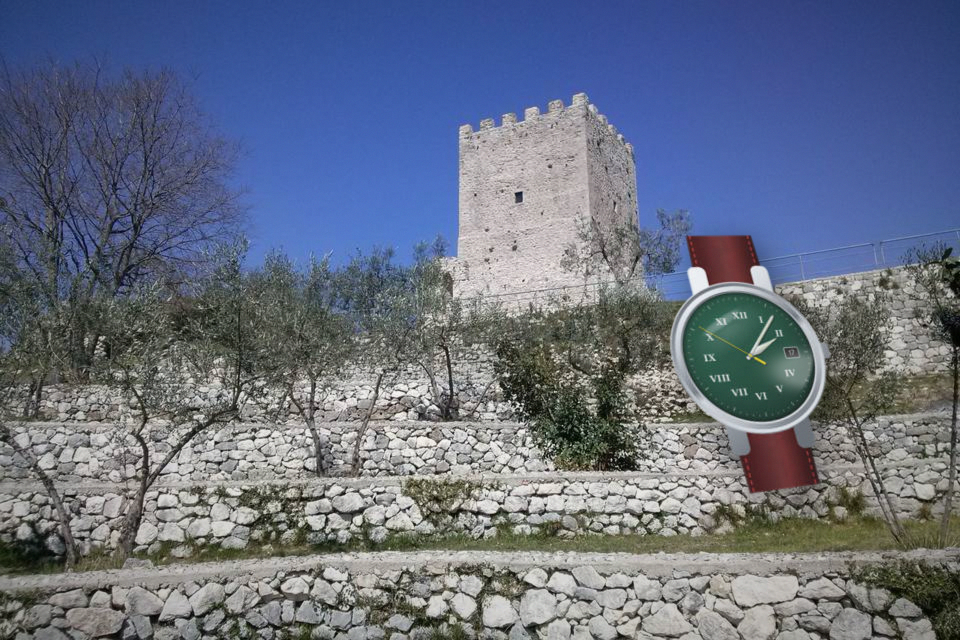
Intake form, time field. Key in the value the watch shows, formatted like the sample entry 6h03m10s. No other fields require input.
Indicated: 2h06m51s
